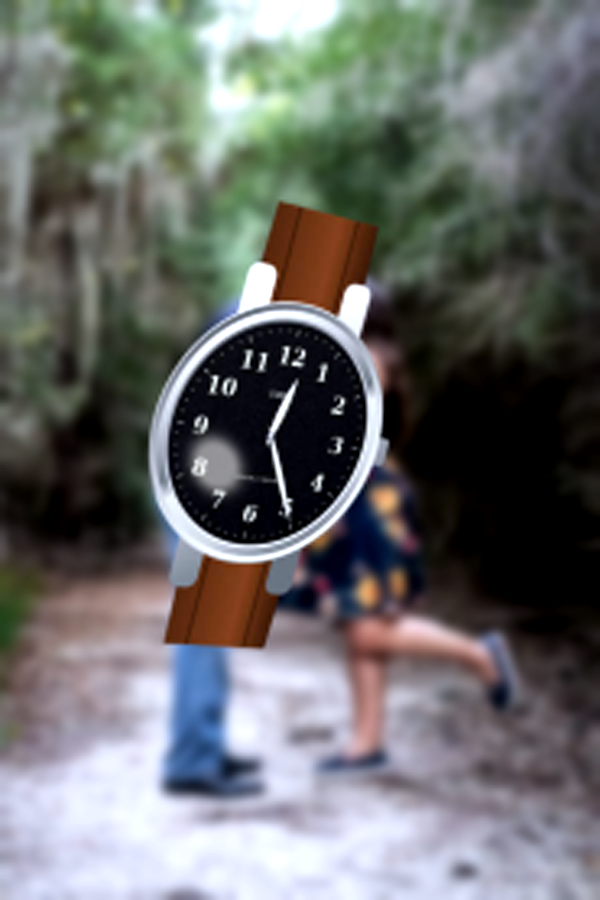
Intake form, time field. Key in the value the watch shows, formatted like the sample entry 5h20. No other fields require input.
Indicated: 12h25
